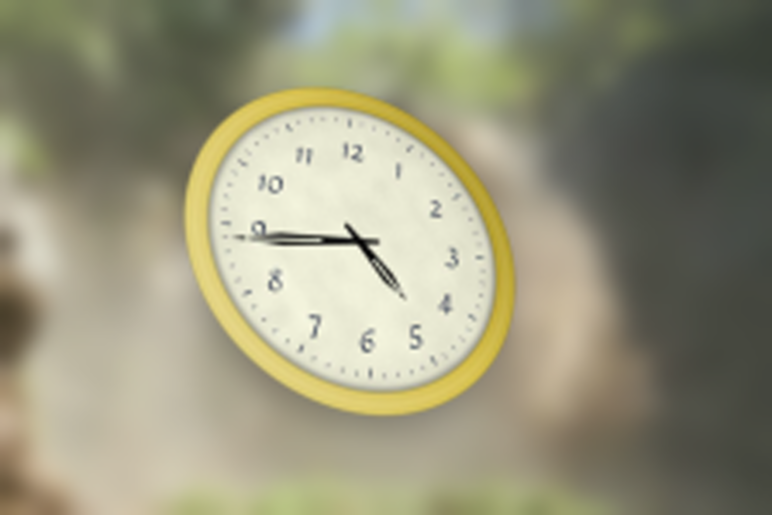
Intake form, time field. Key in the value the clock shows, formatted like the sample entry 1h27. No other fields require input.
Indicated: 4h44
